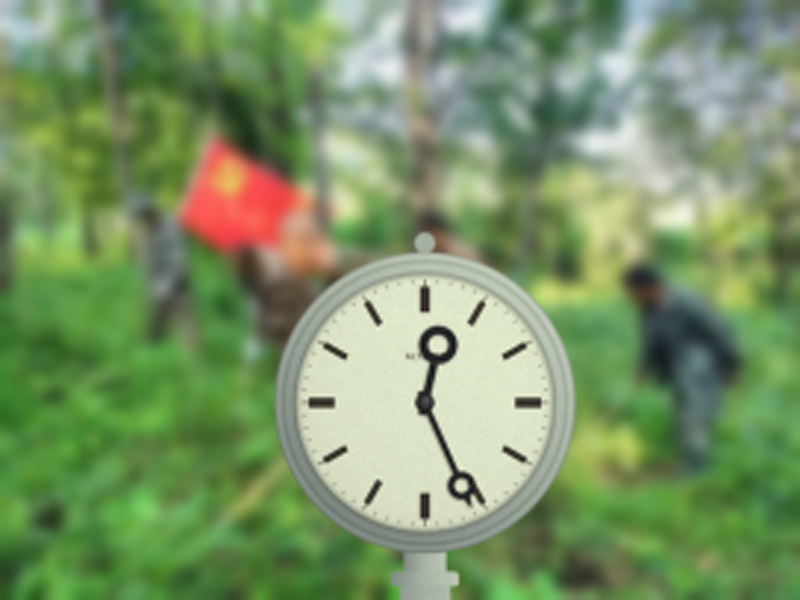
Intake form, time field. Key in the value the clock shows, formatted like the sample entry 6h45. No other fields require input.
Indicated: 12h26
